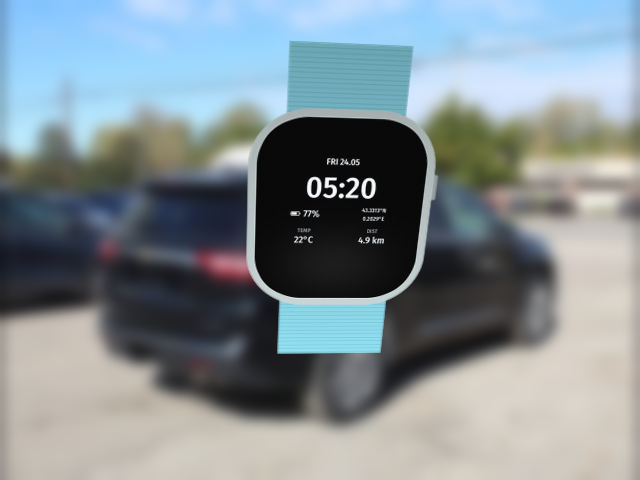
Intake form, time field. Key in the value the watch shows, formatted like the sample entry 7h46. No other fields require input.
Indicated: 5h20
